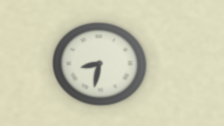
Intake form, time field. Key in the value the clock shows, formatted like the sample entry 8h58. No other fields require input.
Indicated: 8h32
